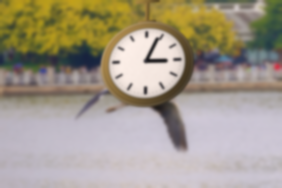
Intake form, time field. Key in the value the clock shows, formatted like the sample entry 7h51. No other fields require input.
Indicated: 3h04
